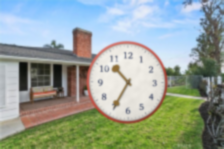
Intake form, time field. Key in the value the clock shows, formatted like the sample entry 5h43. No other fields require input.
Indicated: 10h35
